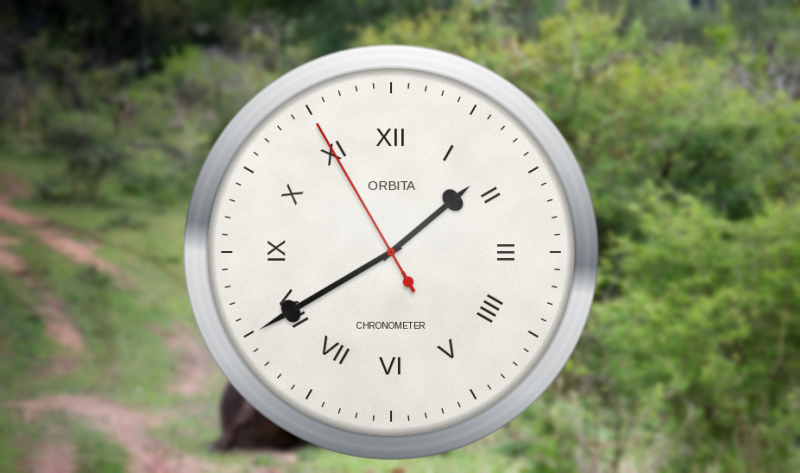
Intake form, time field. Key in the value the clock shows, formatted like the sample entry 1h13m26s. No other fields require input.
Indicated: 1h39m55s
